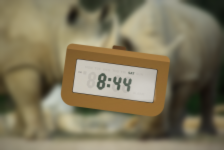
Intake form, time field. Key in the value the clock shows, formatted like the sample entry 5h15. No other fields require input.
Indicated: 8h44
